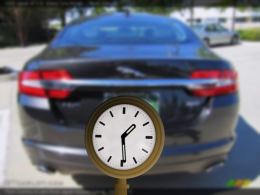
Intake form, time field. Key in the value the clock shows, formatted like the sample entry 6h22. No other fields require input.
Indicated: 1h29
